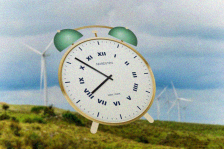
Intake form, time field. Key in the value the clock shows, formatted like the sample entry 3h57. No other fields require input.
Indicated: 7h52
